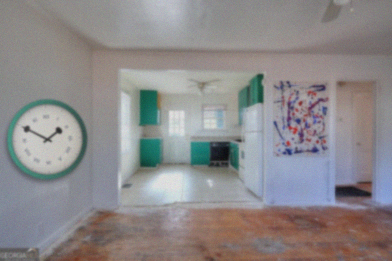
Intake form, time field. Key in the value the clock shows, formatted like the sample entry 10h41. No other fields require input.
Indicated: 1h50
